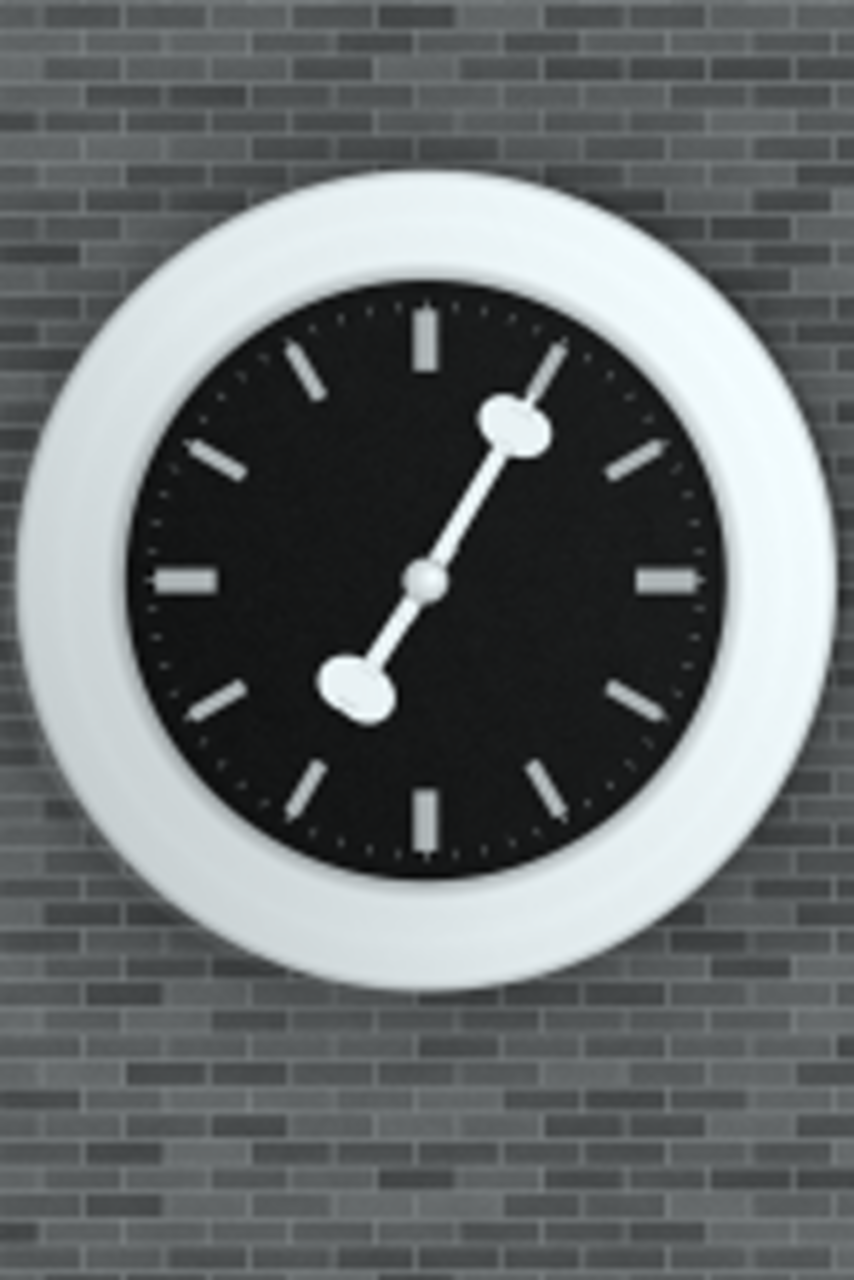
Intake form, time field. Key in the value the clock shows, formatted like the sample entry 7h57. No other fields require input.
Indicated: 7h05
